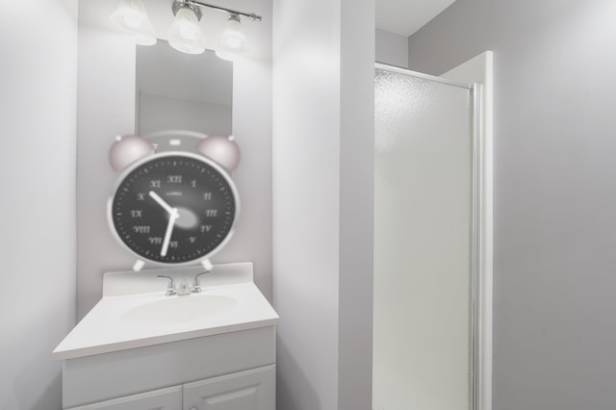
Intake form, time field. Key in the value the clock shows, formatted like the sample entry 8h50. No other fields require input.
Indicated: 10h32
